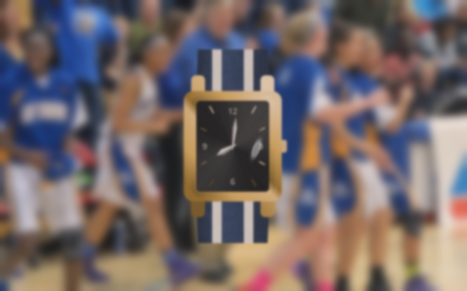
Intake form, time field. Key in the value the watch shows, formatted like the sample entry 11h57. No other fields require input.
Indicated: 8h01
